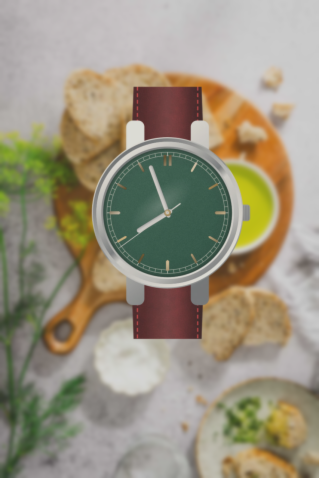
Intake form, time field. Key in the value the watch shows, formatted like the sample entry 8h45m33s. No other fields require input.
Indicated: 7h56m39s
